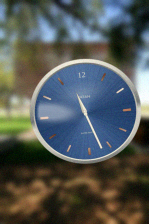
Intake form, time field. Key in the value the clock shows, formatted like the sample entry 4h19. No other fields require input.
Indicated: 11h27
